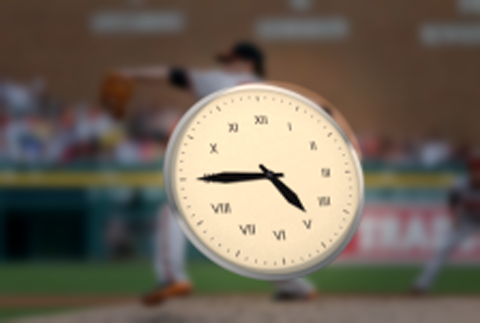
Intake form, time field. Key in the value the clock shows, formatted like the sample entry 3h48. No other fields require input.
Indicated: 4h45
